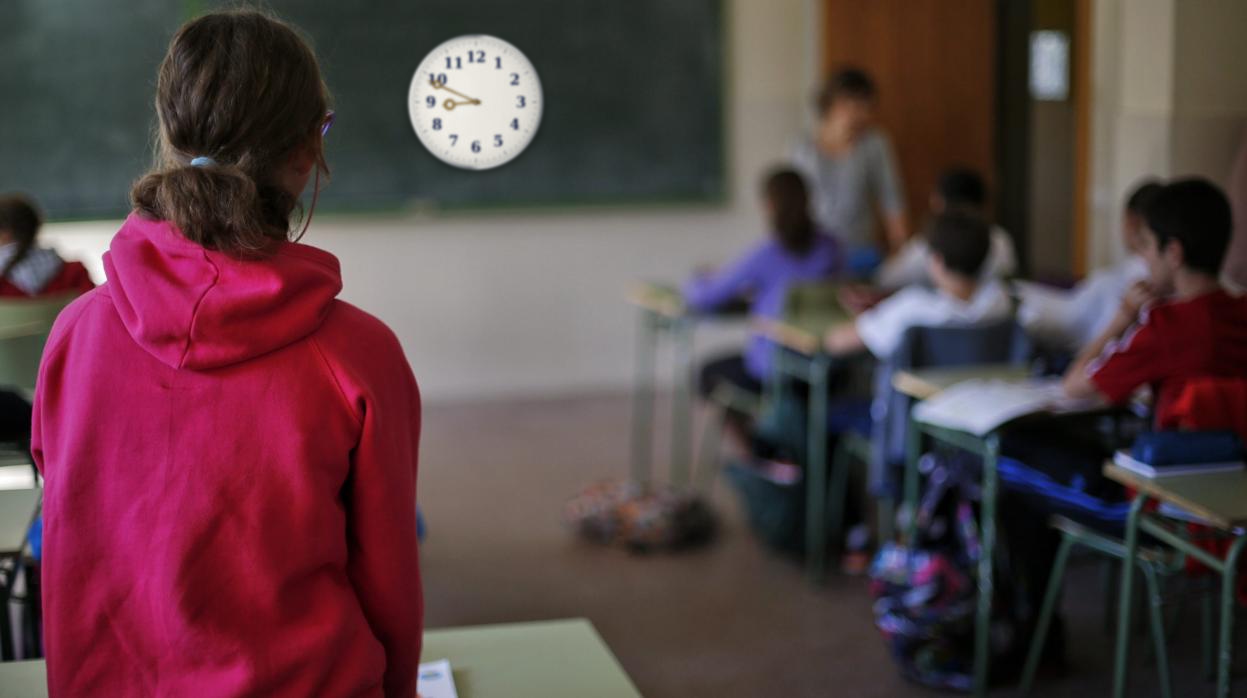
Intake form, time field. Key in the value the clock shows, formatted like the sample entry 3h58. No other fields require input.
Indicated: 8h49
